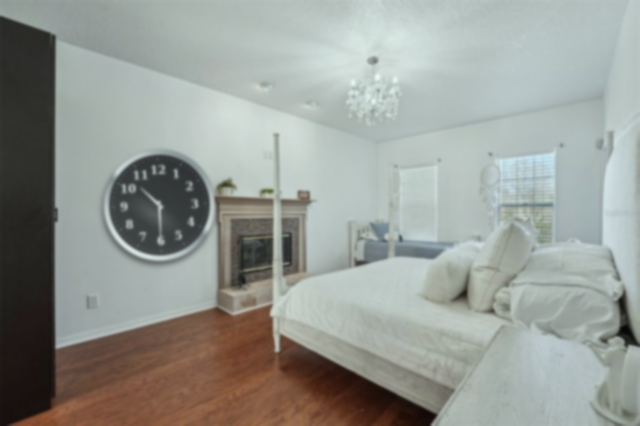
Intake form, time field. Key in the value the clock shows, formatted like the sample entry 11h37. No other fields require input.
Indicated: 10h30
